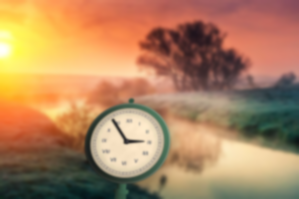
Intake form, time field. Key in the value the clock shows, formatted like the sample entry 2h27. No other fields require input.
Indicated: 2h54
